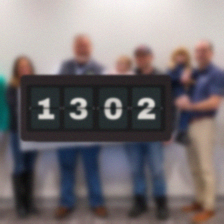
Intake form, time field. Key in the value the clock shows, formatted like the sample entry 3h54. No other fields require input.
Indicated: 13h02
